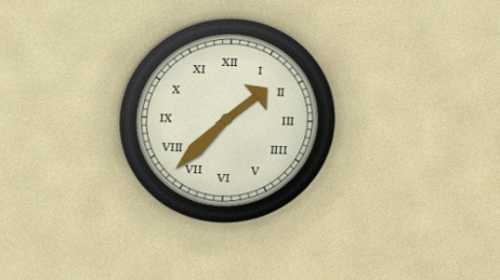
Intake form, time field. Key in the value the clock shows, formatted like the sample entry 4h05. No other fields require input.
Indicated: 1h37
